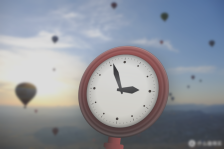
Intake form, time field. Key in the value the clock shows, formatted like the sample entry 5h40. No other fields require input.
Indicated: 2h56
